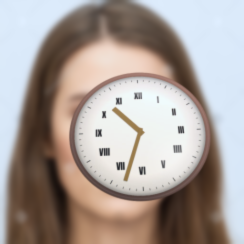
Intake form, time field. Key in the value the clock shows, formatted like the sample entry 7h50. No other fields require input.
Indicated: 10h33
